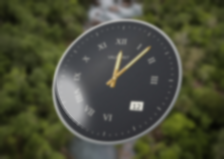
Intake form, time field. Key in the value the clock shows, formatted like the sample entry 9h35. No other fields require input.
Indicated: 12h07
